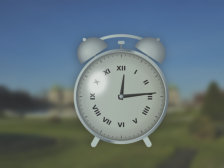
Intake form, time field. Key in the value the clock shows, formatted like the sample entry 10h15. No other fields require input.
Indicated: 12h14
